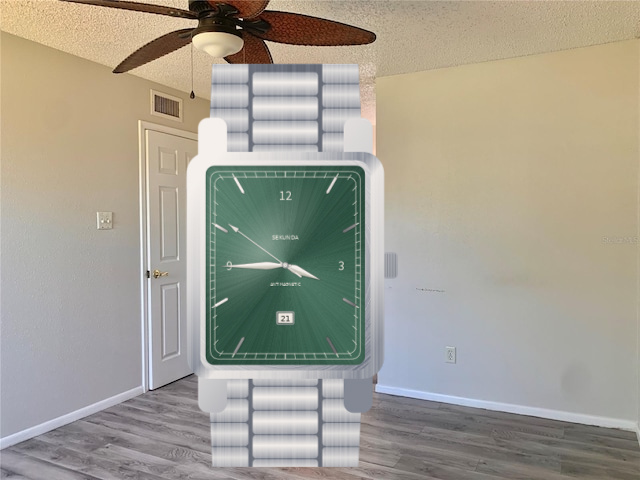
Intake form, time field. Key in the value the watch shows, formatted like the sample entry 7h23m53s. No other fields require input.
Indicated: 3h44m51s
